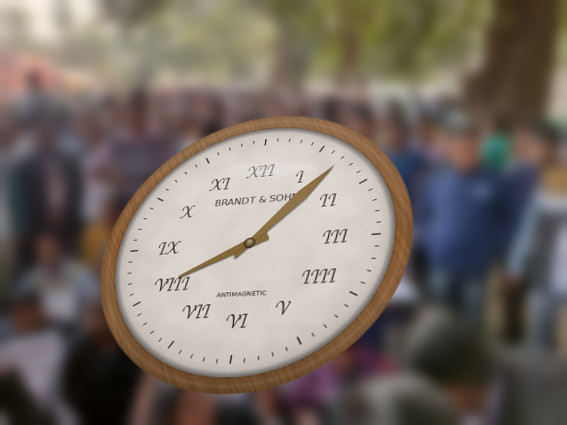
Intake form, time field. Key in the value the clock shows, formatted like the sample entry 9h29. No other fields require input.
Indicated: 8h07
